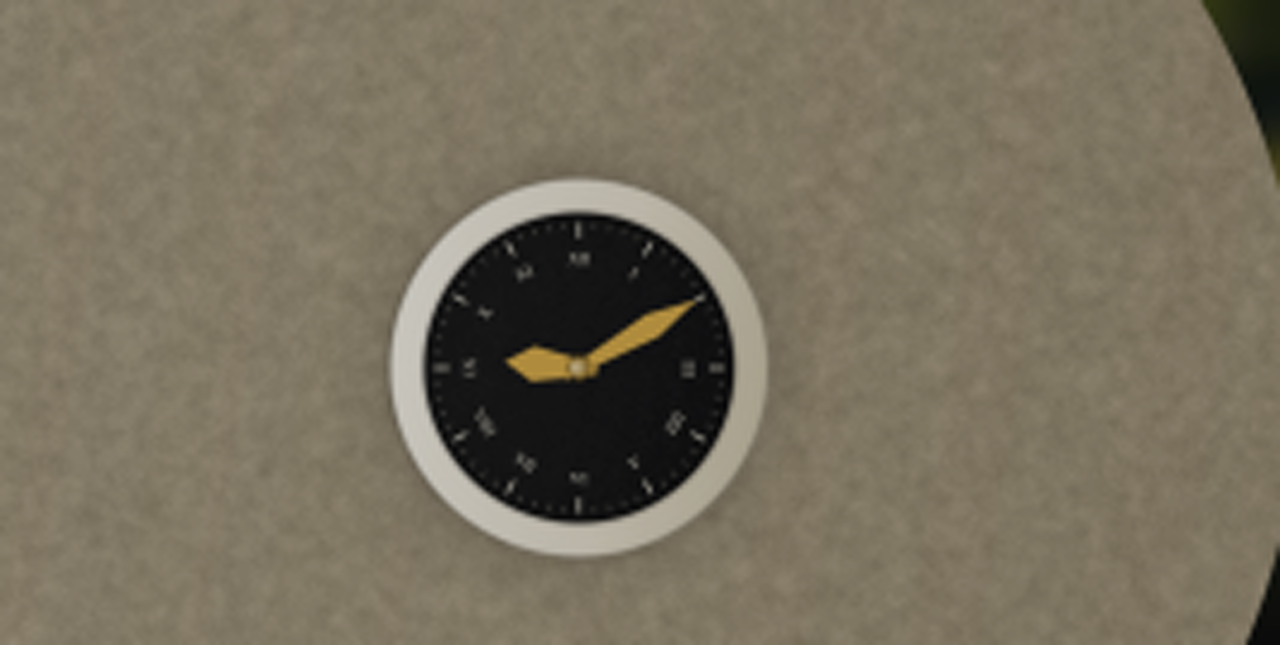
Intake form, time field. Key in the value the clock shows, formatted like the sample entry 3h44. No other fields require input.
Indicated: 9h10
